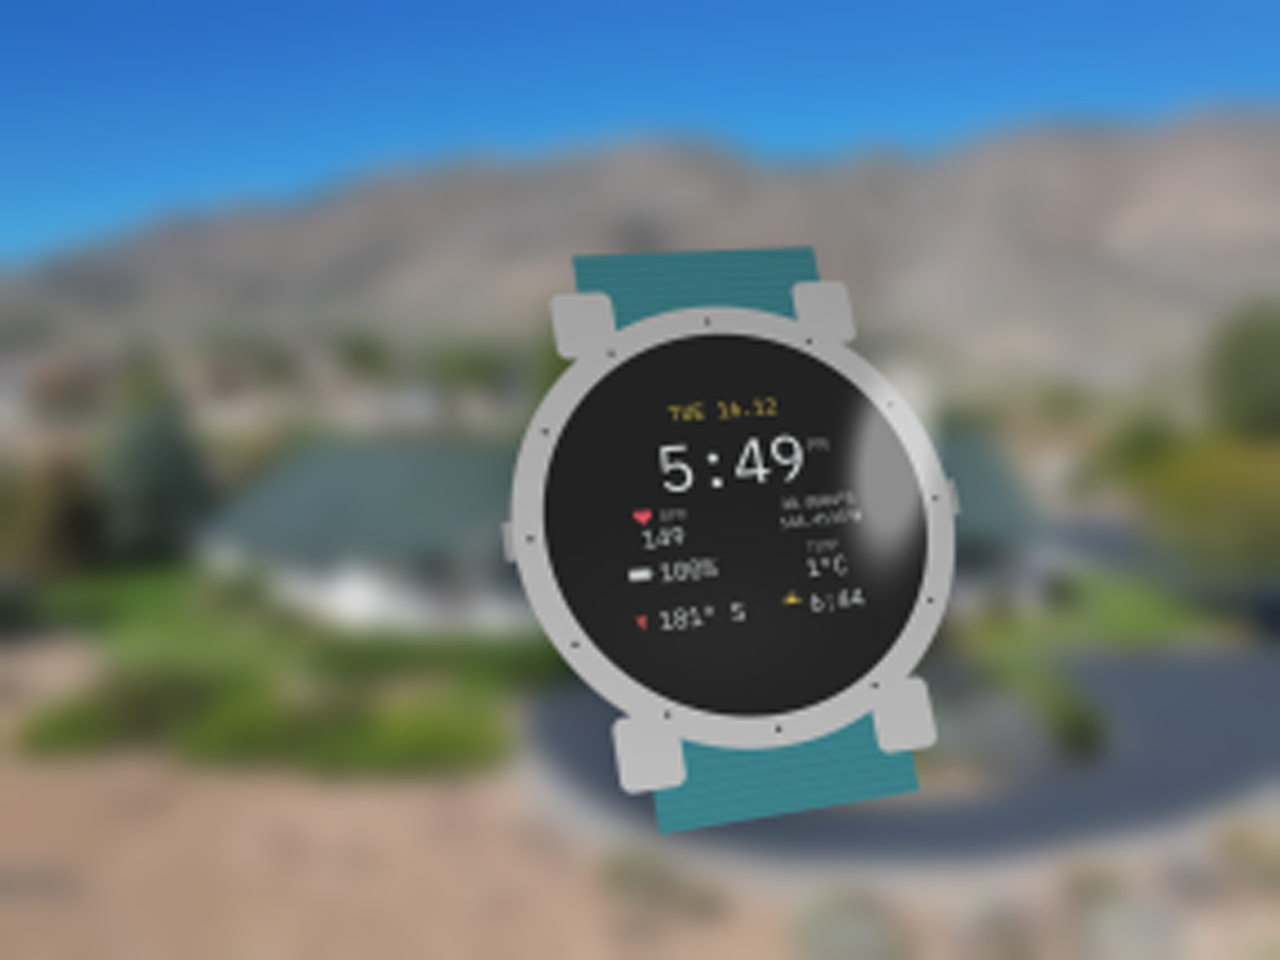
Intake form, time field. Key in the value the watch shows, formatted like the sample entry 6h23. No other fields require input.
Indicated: 5h49
